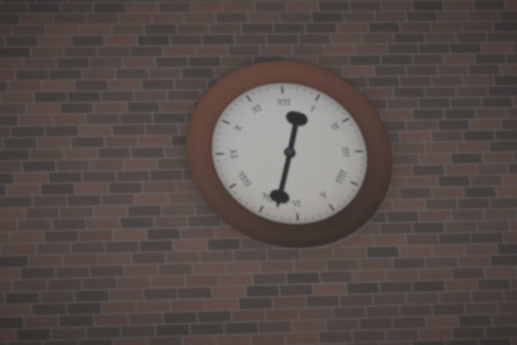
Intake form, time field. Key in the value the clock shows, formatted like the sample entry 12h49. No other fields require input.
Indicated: 12h33
